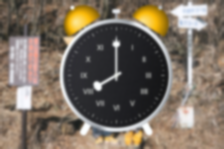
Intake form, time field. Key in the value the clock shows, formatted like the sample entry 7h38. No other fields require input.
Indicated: 8h00
